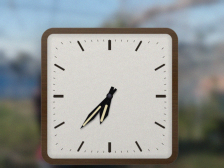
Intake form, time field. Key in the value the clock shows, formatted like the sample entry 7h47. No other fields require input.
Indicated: 6h37
